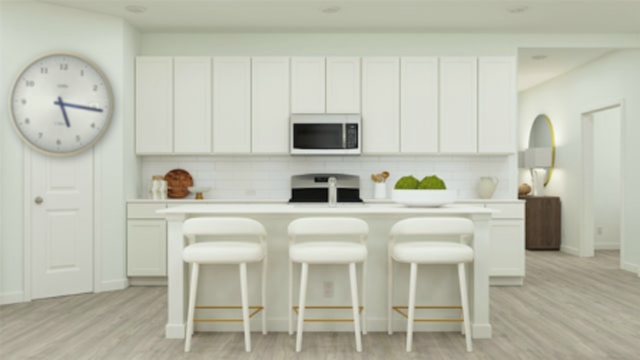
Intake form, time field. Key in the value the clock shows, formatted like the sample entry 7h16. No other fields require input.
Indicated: 5h16
